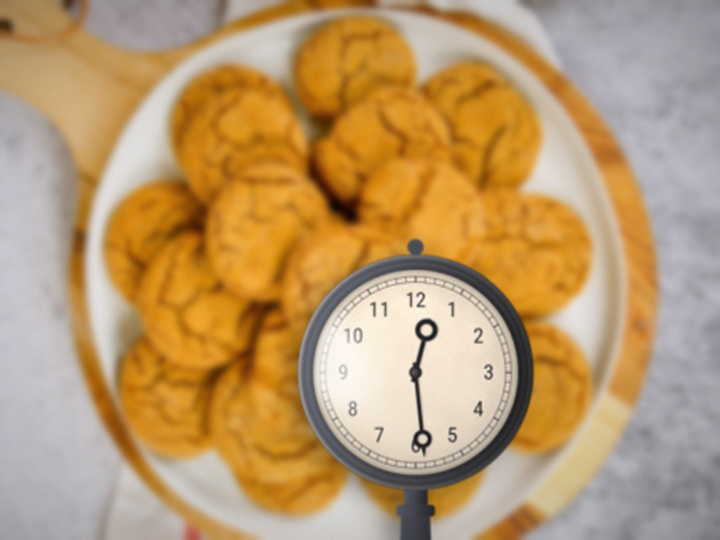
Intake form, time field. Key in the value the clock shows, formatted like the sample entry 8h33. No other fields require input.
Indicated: 12h29
